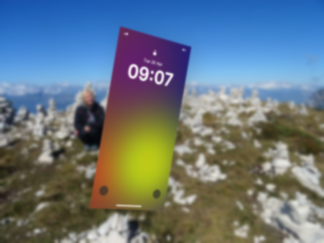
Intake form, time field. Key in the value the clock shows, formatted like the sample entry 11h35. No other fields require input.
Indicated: 9h07
